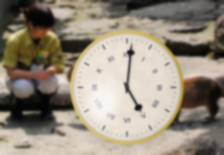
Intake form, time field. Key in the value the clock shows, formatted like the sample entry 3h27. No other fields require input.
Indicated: 5h01
